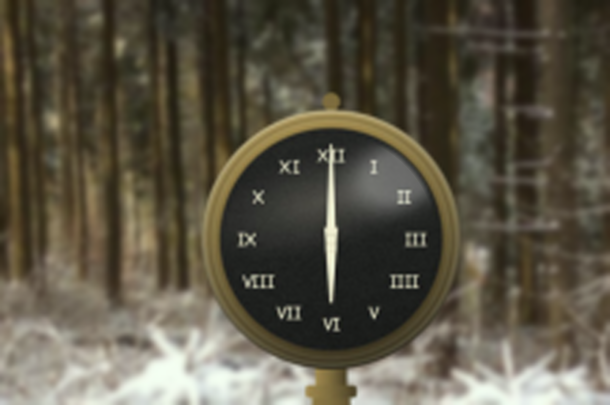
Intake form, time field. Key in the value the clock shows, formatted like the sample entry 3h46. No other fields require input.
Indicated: 6h00
